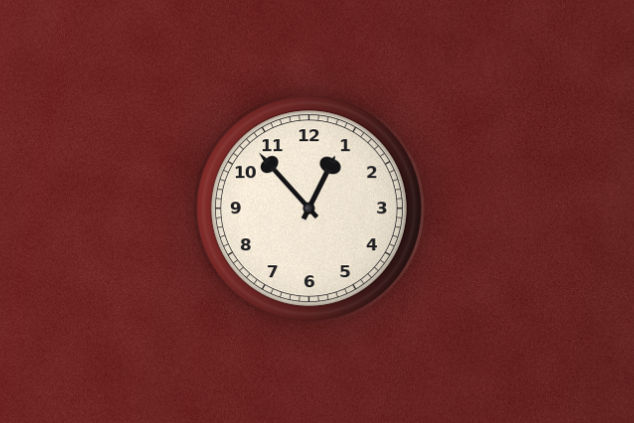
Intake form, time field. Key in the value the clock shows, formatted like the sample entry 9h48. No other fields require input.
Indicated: 12h53
